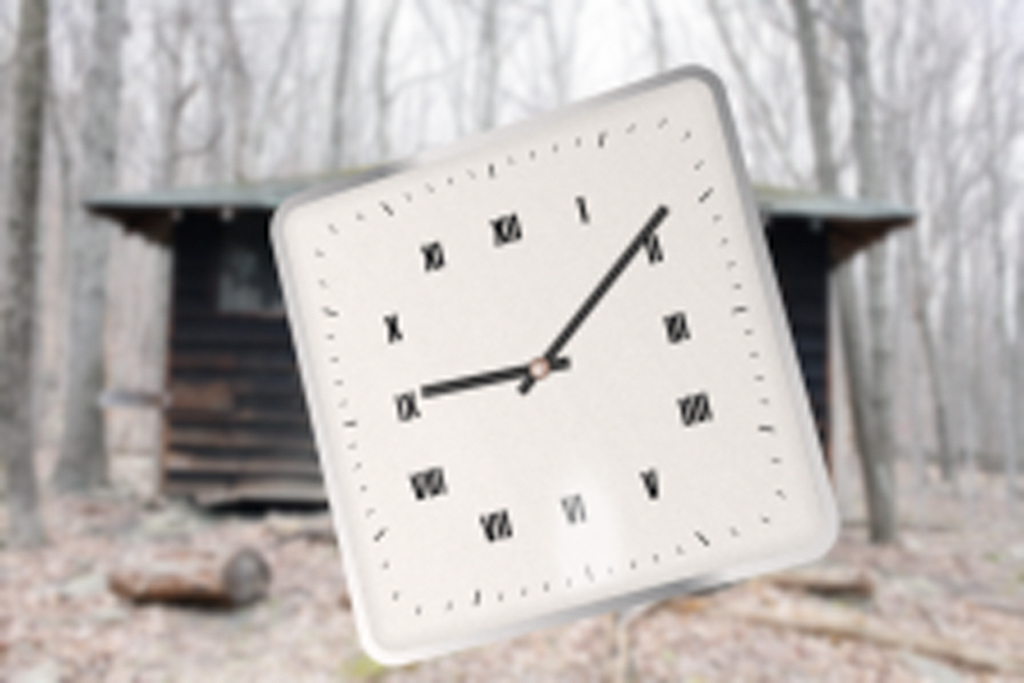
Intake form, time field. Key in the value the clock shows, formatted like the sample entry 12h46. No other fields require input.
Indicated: 9h09
